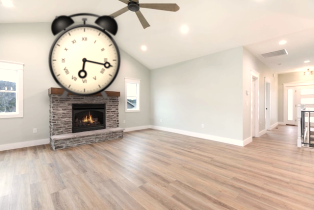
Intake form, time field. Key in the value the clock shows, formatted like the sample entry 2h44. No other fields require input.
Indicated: 6h17
